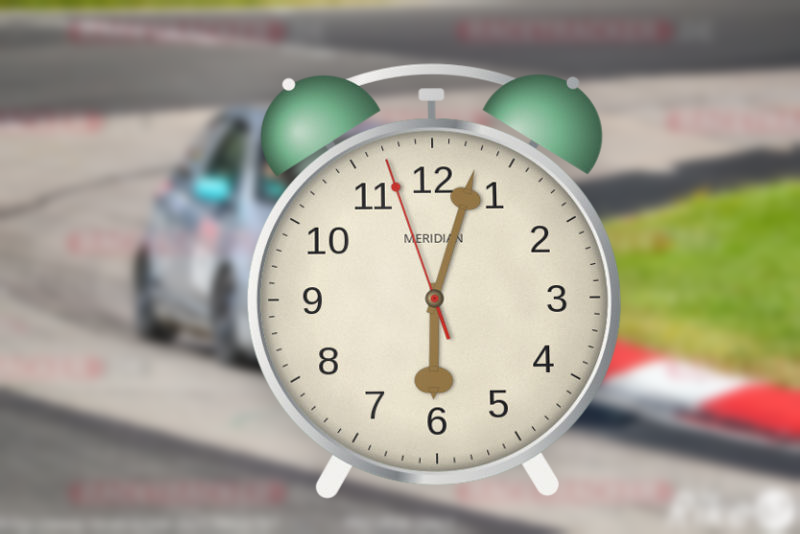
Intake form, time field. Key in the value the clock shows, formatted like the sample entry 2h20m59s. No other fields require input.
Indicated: 6h02m57s
